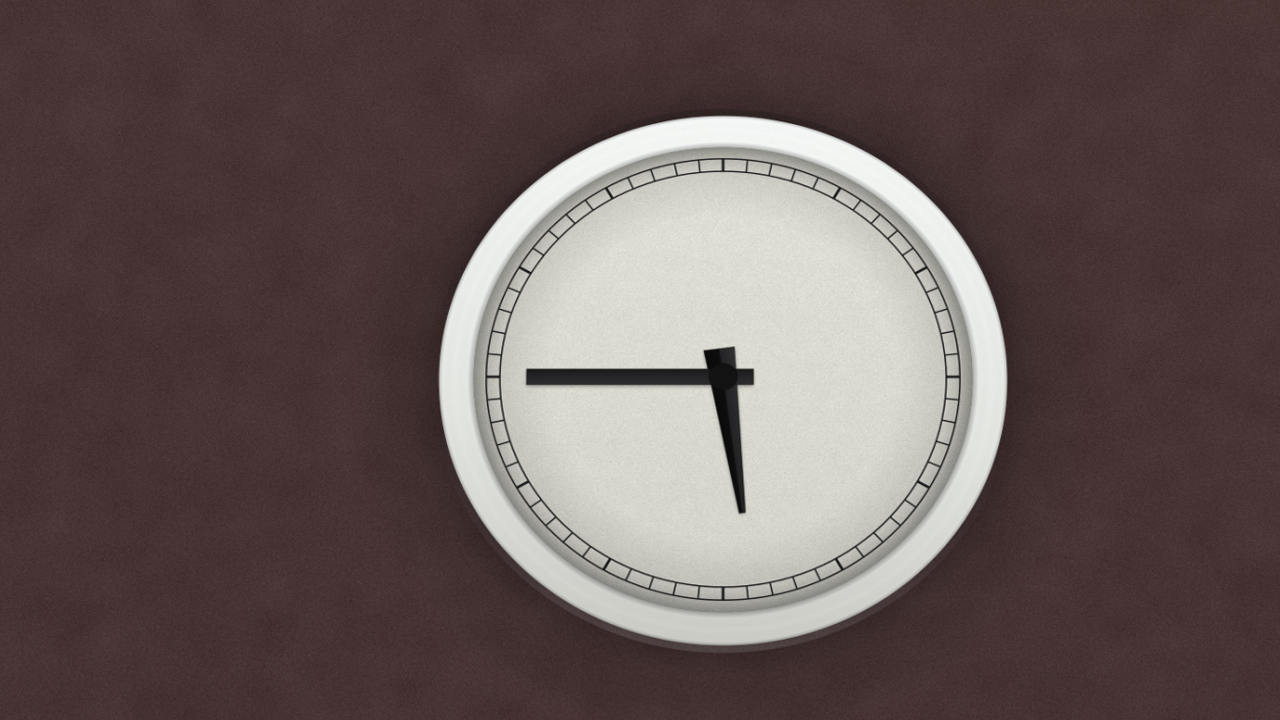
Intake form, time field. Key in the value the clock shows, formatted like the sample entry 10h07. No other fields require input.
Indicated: 5h45
